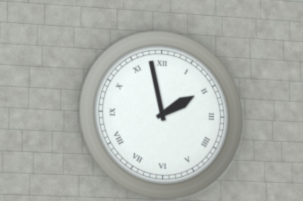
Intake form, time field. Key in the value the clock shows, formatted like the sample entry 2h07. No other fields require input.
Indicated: 1h58
